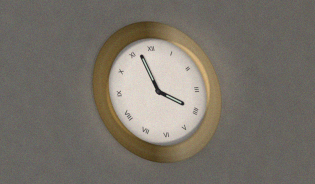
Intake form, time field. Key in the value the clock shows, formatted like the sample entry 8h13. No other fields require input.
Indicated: 3h57
